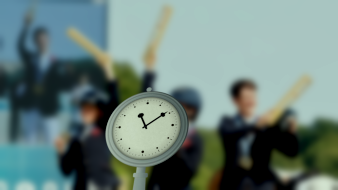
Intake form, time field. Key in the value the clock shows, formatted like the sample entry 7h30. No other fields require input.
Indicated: 11h09
